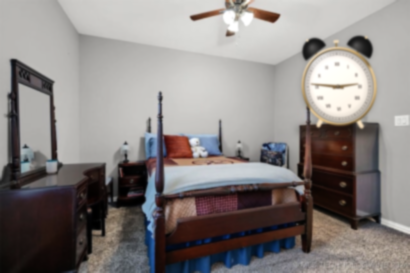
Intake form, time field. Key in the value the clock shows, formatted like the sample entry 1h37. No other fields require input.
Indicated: 2h46
